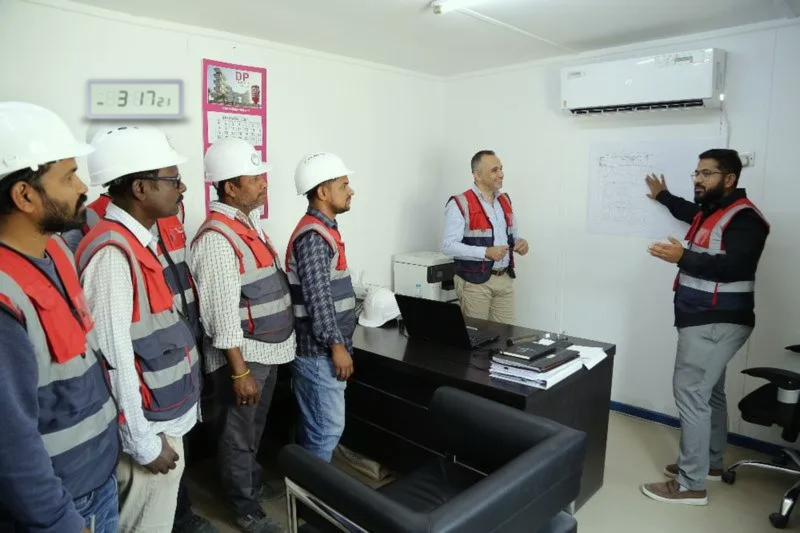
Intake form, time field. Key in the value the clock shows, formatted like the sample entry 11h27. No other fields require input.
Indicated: 3h17
